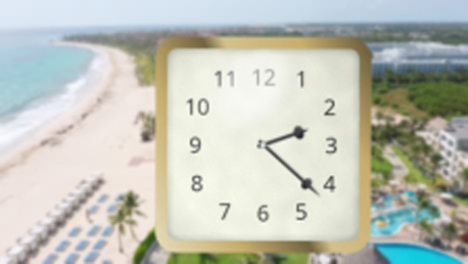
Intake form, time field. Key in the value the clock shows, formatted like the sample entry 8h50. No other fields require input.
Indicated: 2h22
